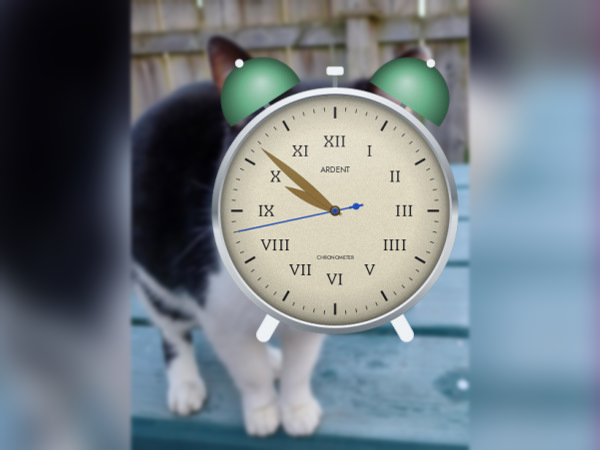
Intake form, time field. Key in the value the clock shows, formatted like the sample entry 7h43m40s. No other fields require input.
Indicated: 9h51m43s
